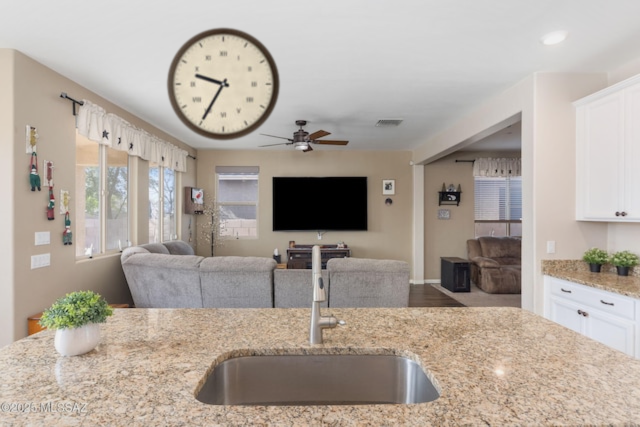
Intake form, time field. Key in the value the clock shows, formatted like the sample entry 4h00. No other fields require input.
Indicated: 9h35
